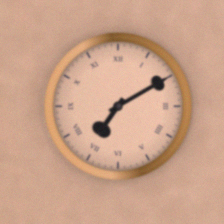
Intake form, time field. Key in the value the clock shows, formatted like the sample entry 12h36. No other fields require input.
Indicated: 7h10
